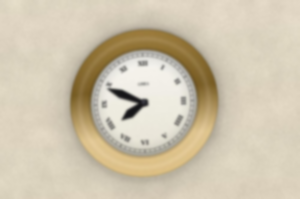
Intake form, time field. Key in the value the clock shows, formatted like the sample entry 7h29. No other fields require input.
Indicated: 7h49
